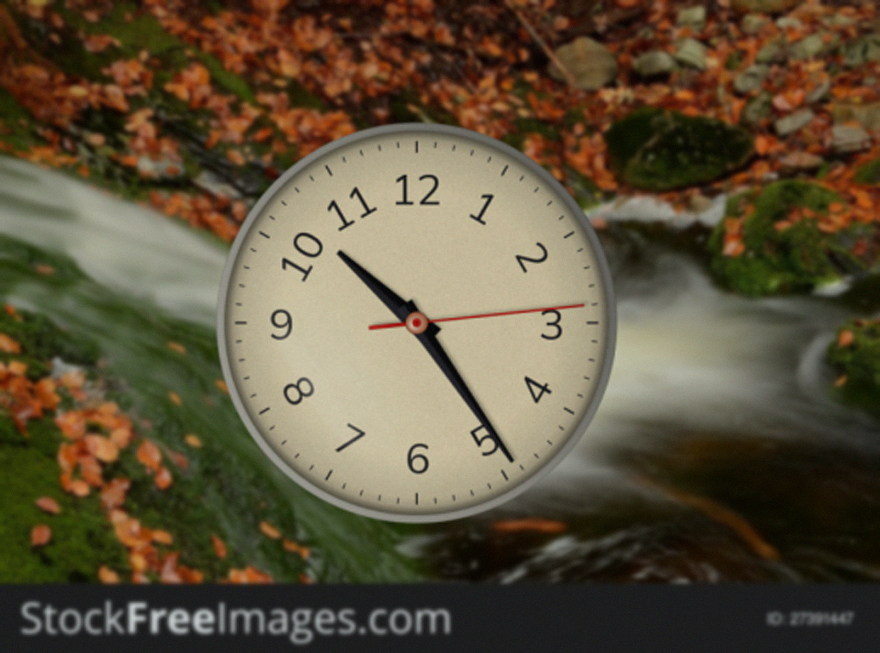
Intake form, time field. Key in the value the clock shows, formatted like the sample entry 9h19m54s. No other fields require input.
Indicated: 10h24m14s
